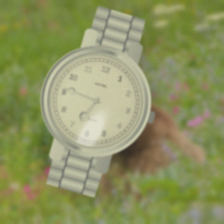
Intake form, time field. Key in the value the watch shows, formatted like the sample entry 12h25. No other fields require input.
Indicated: 6h46
